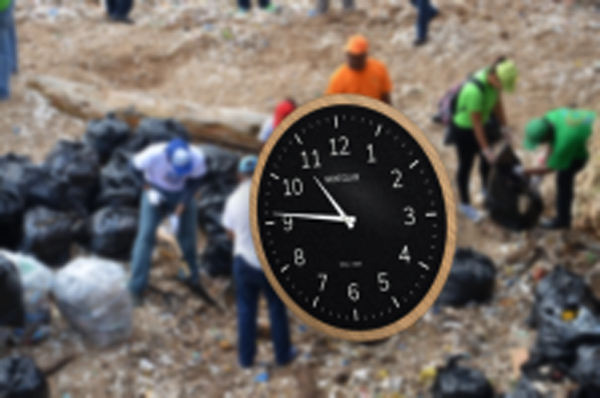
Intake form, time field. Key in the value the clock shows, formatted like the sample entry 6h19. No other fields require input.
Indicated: 10h46
